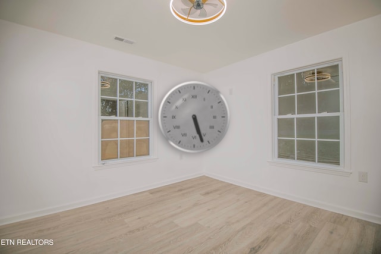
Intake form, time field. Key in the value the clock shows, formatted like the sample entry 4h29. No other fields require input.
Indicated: 5h27
